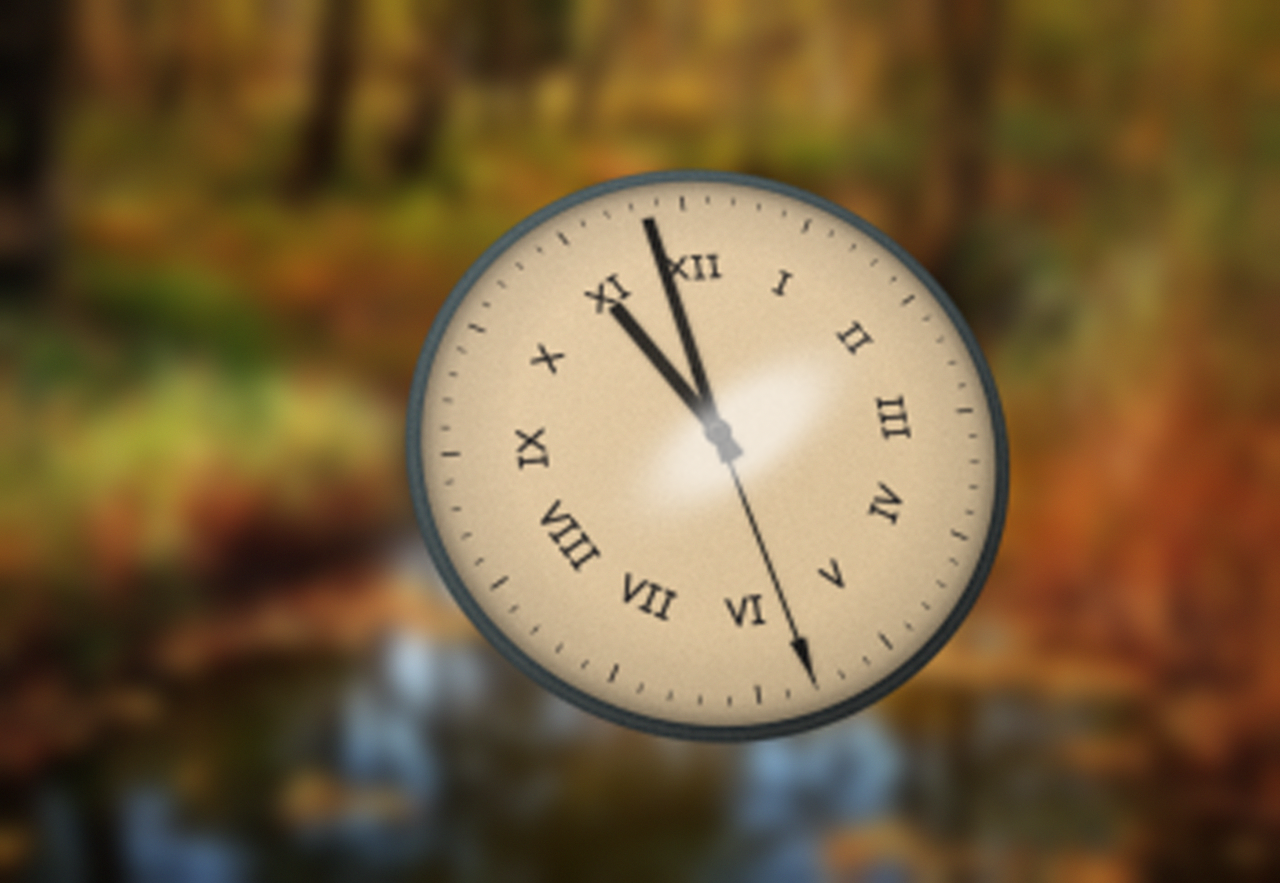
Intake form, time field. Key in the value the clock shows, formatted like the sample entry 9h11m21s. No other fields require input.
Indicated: 10h58m28s
